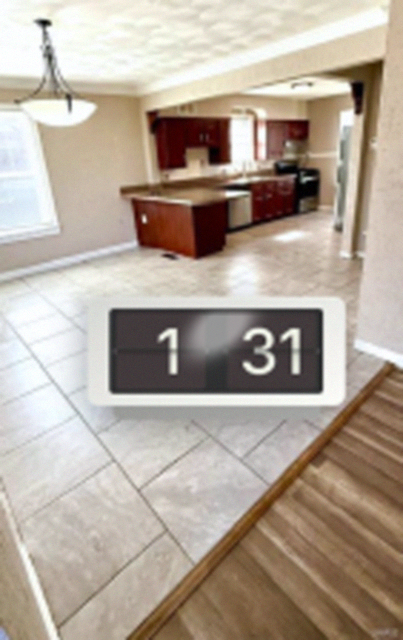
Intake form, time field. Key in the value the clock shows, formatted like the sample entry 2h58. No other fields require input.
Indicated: 1h31
